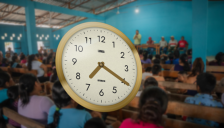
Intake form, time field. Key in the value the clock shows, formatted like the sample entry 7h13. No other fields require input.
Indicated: 7h20
